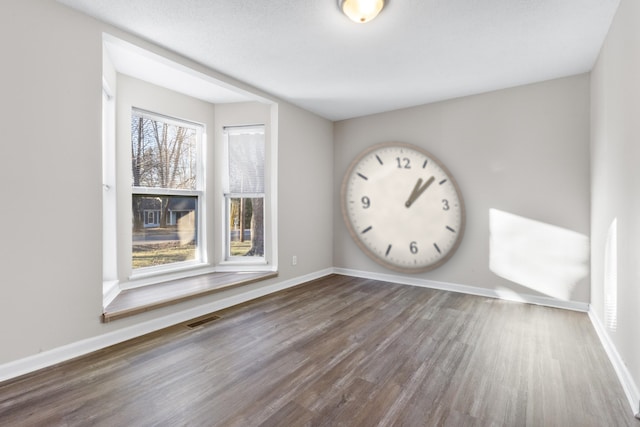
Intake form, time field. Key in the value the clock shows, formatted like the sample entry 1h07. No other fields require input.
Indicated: 1h08
